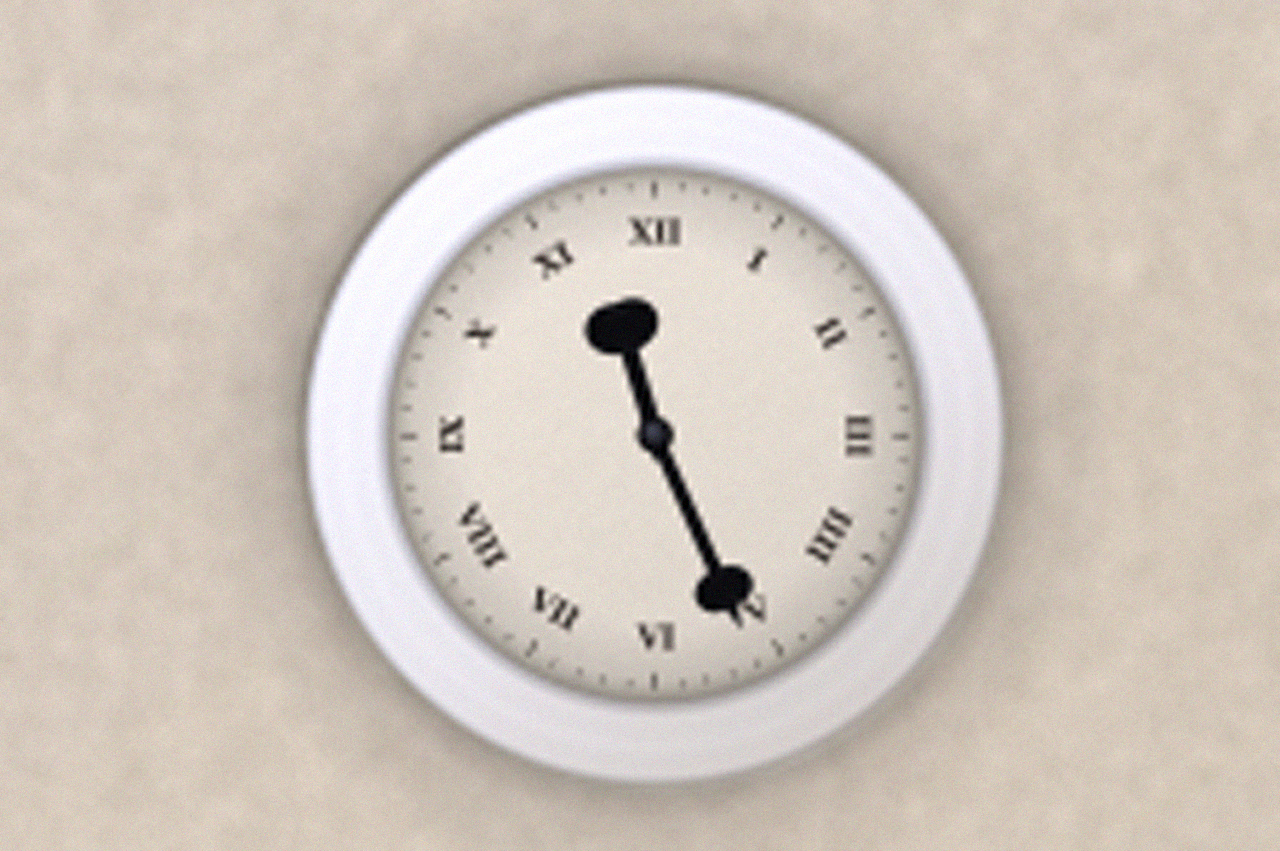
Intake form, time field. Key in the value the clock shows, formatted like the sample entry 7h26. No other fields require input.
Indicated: 11h26
